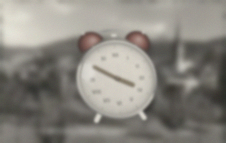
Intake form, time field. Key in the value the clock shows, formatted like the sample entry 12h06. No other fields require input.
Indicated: 3h50
